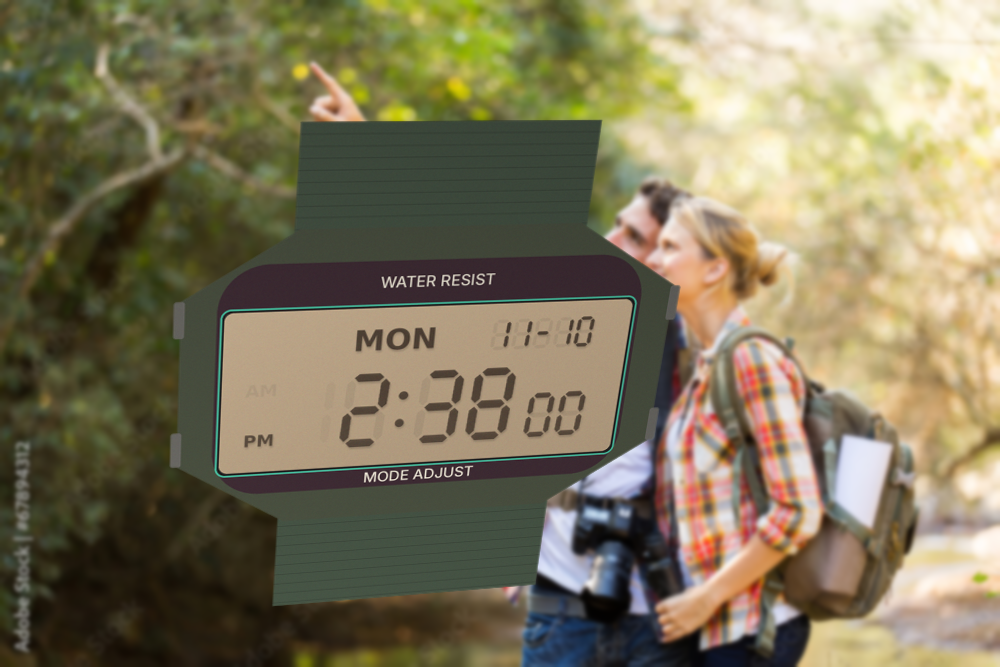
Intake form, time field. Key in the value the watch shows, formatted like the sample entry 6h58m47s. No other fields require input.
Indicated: 2h38m00s
